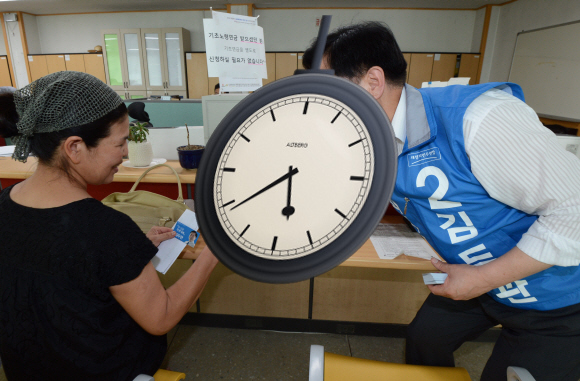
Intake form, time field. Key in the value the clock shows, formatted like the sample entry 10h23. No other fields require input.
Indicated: 5h39
